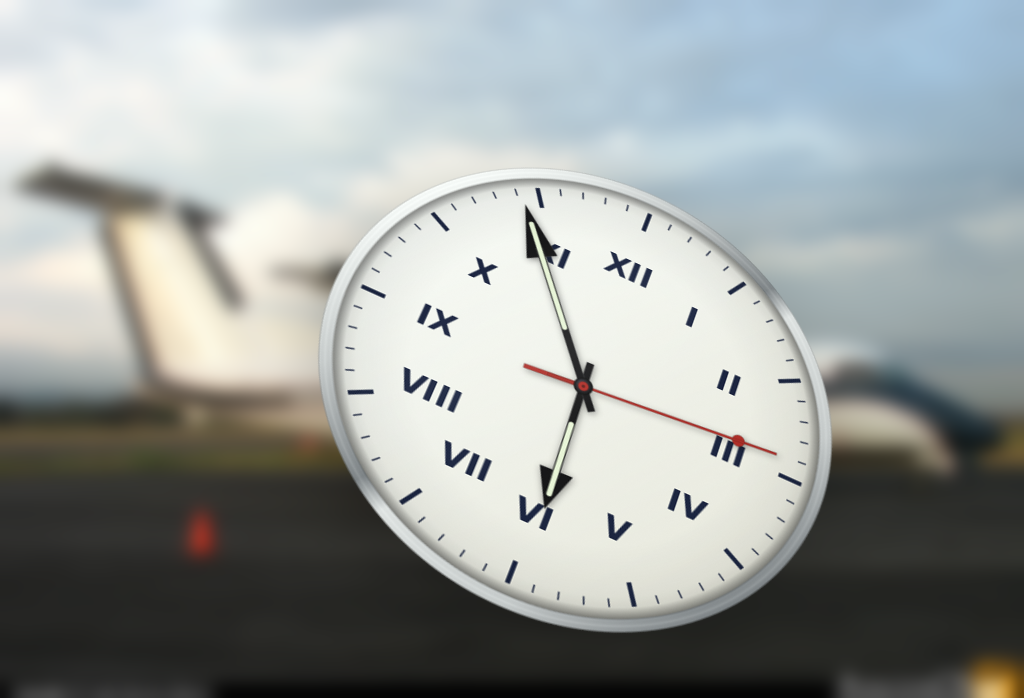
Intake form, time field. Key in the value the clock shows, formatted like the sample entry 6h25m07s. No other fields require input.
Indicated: 5h54m14s
